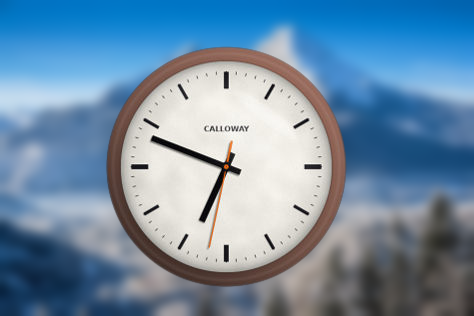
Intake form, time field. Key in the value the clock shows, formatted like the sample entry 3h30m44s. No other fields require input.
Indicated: 6h48m32s
